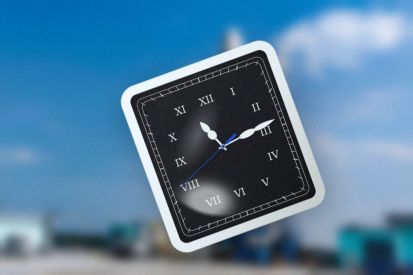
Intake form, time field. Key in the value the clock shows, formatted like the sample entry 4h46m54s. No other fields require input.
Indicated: 11h13m41s
